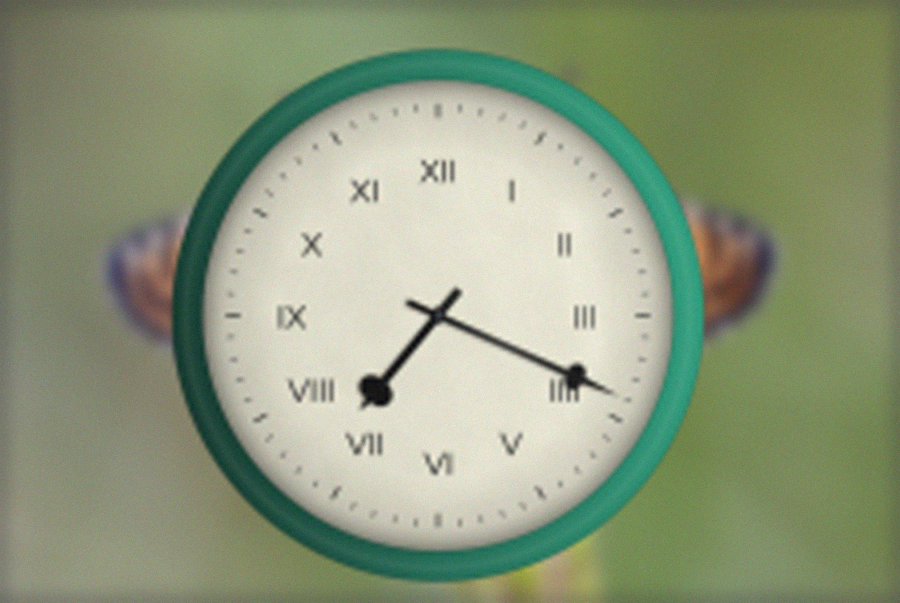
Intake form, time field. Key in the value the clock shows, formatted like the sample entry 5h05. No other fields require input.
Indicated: 7h19
